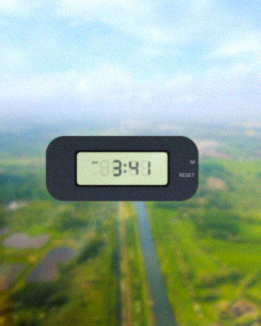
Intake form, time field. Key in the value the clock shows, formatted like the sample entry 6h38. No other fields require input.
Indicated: 3h41
